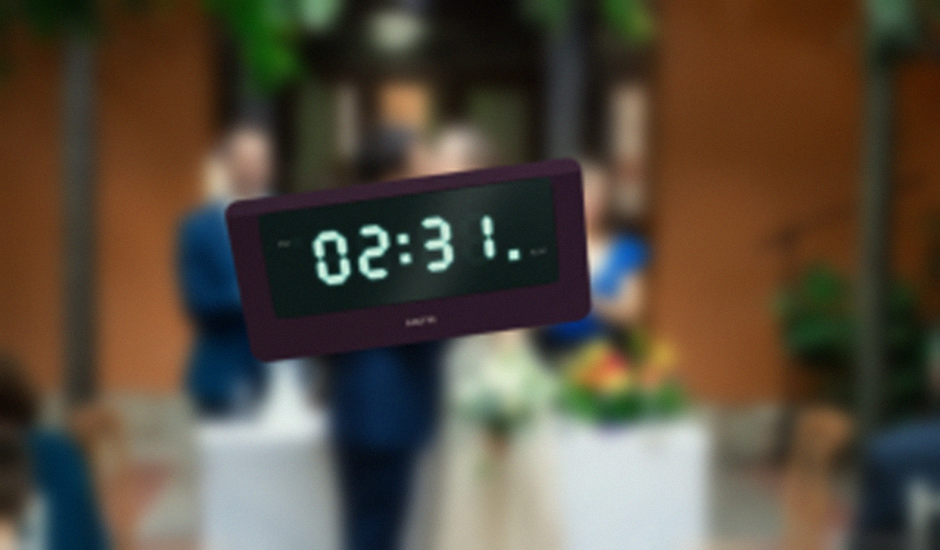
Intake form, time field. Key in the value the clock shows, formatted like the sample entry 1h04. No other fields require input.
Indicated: 2h31
